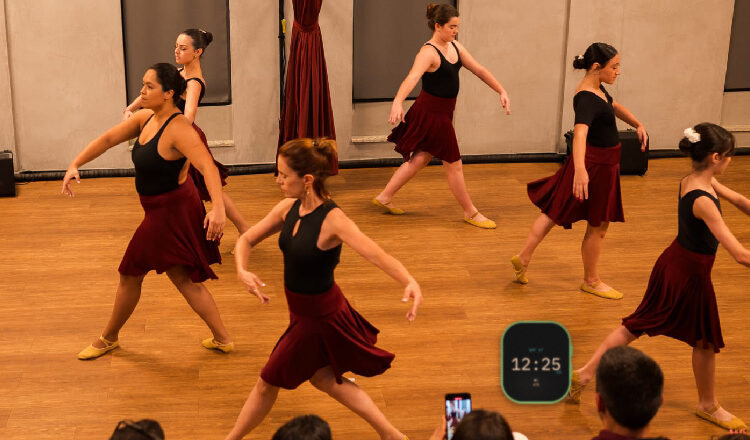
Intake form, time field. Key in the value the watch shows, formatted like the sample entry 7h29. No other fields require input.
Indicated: 12h25
